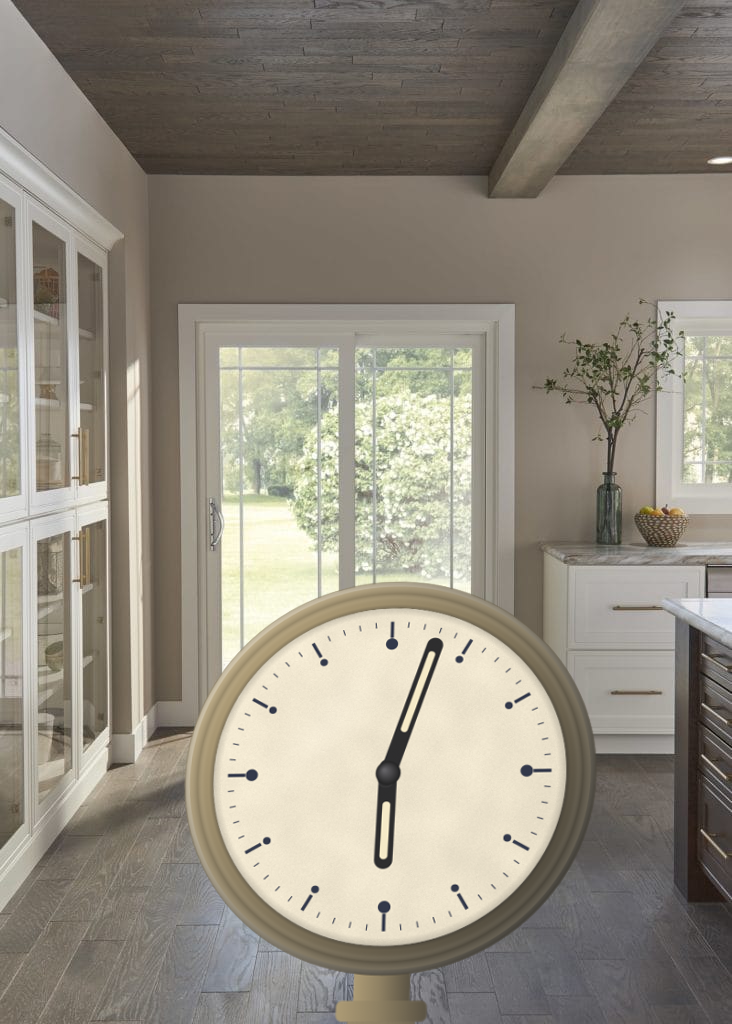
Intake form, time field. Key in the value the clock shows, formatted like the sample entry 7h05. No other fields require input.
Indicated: 6h03
